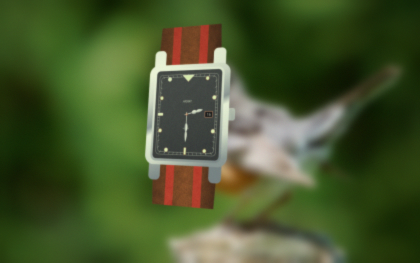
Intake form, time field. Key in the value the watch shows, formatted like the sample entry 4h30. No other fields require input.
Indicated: 2h30
